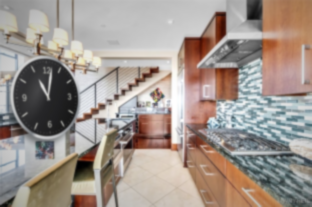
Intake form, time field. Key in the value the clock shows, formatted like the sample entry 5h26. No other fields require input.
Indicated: 11h02
